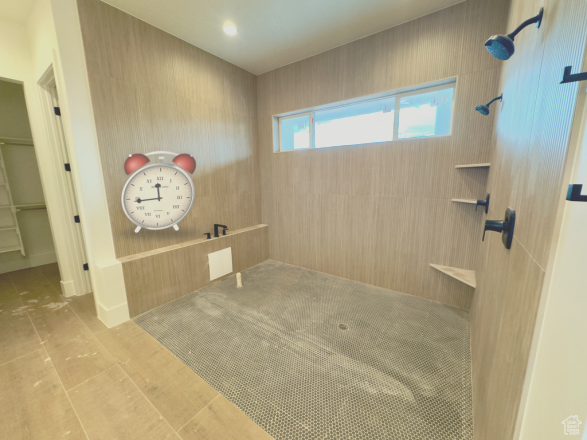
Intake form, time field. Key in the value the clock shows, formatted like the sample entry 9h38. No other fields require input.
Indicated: 11h44
